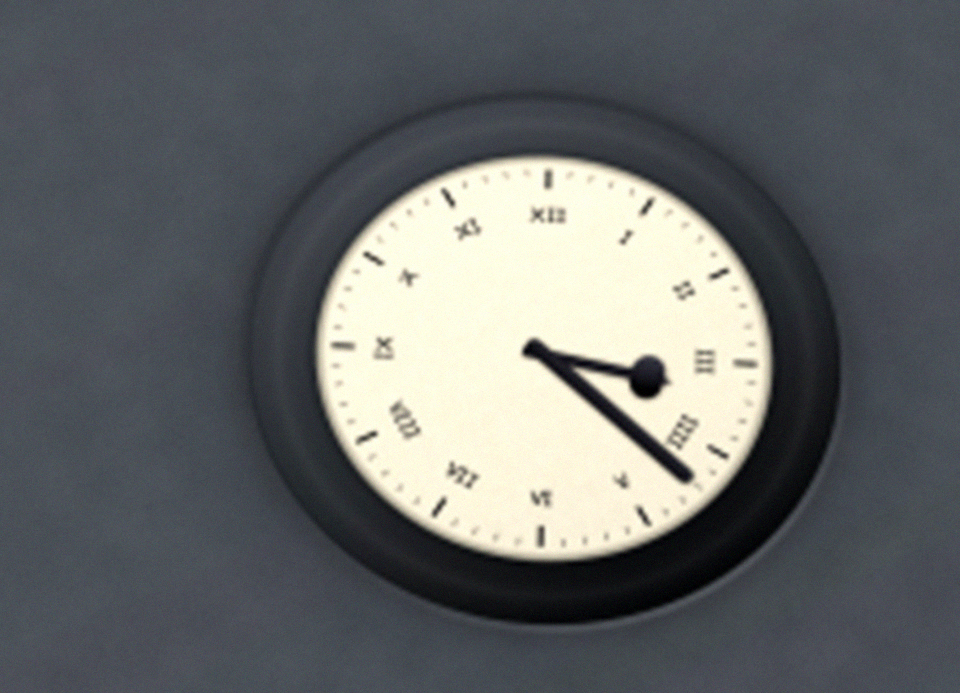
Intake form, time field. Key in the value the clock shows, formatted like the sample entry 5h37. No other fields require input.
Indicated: 3h22
